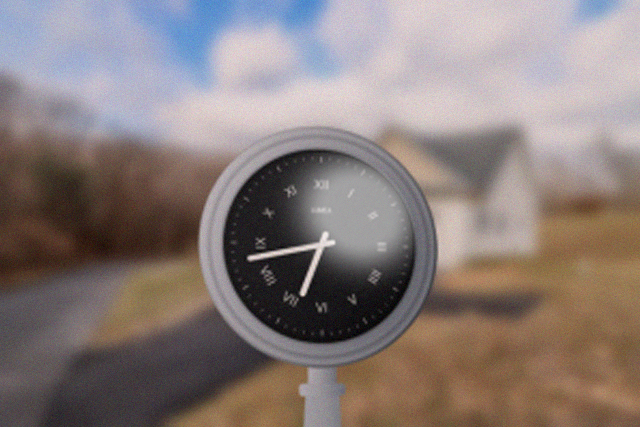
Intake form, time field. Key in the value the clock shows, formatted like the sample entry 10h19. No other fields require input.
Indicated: 6h43
